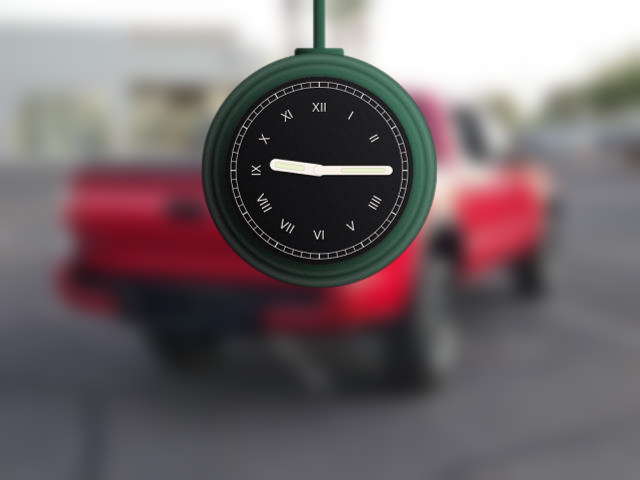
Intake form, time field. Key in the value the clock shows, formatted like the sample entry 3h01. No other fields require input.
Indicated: 9h15
